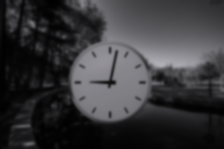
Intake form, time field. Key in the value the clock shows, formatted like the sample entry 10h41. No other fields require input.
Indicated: 9h02
